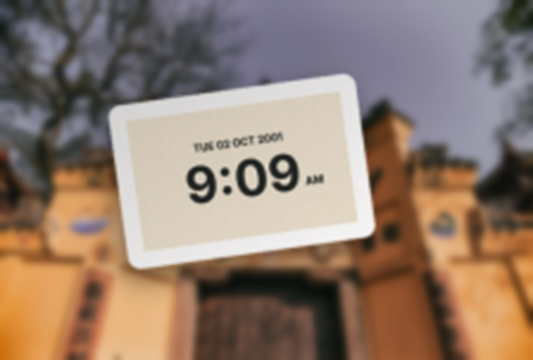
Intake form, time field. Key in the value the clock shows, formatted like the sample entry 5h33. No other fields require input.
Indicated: 9h09
